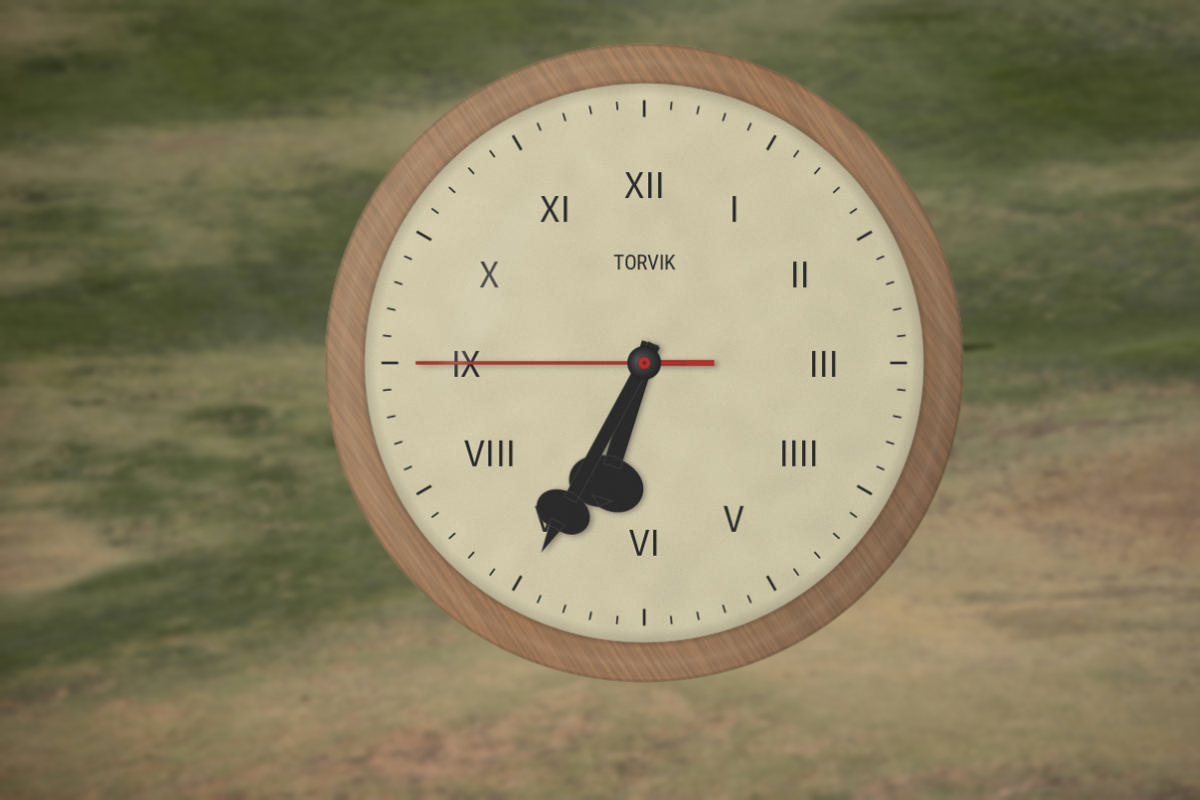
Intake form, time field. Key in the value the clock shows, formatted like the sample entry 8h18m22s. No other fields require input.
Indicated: 6h34m45s
